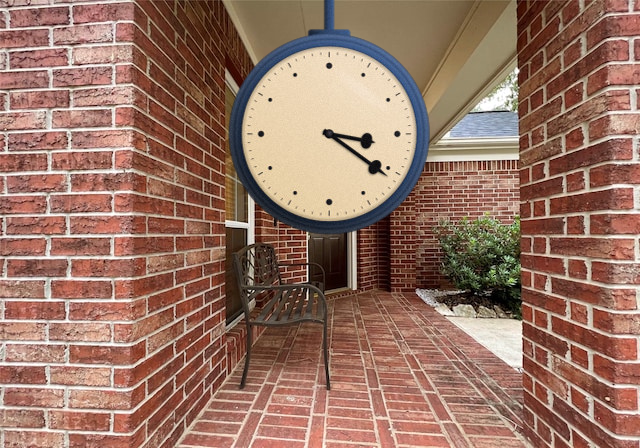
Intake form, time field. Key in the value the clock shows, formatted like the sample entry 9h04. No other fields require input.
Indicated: 3h21
